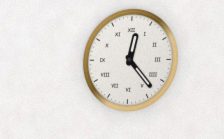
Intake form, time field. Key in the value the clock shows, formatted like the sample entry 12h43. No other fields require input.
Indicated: 12h23
